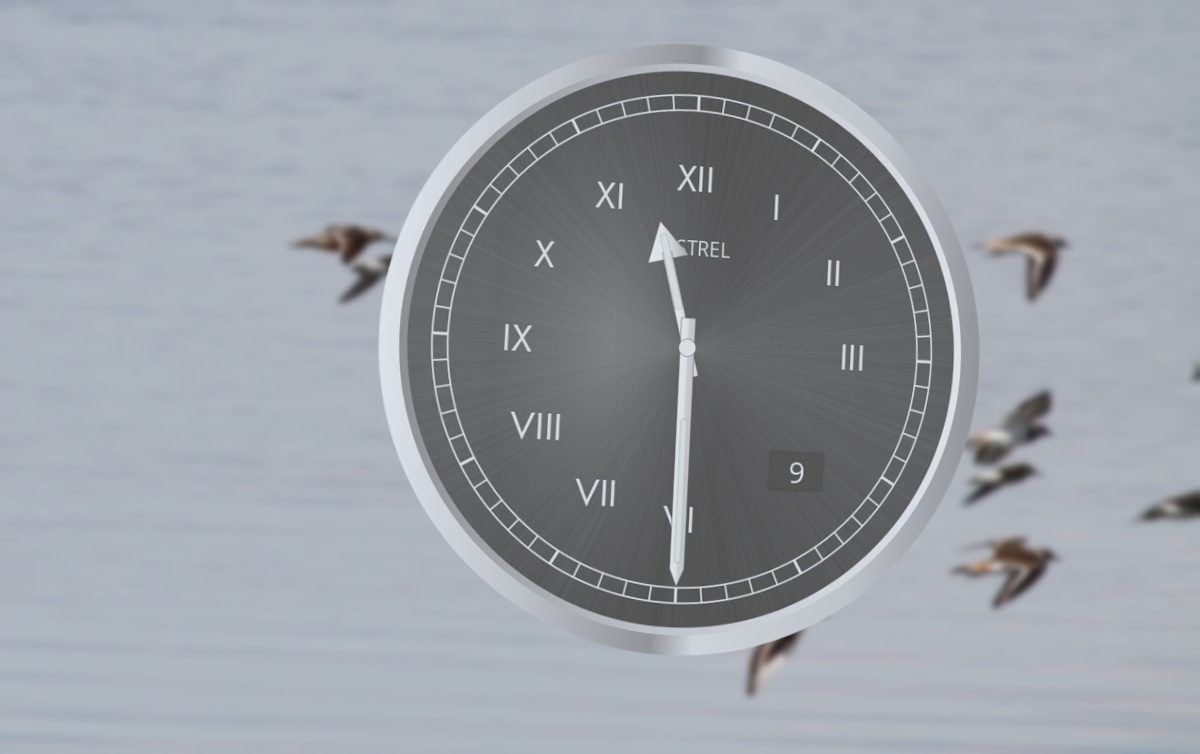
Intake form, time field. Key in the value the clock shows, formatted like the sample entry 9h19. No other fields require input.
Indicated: 11h30
